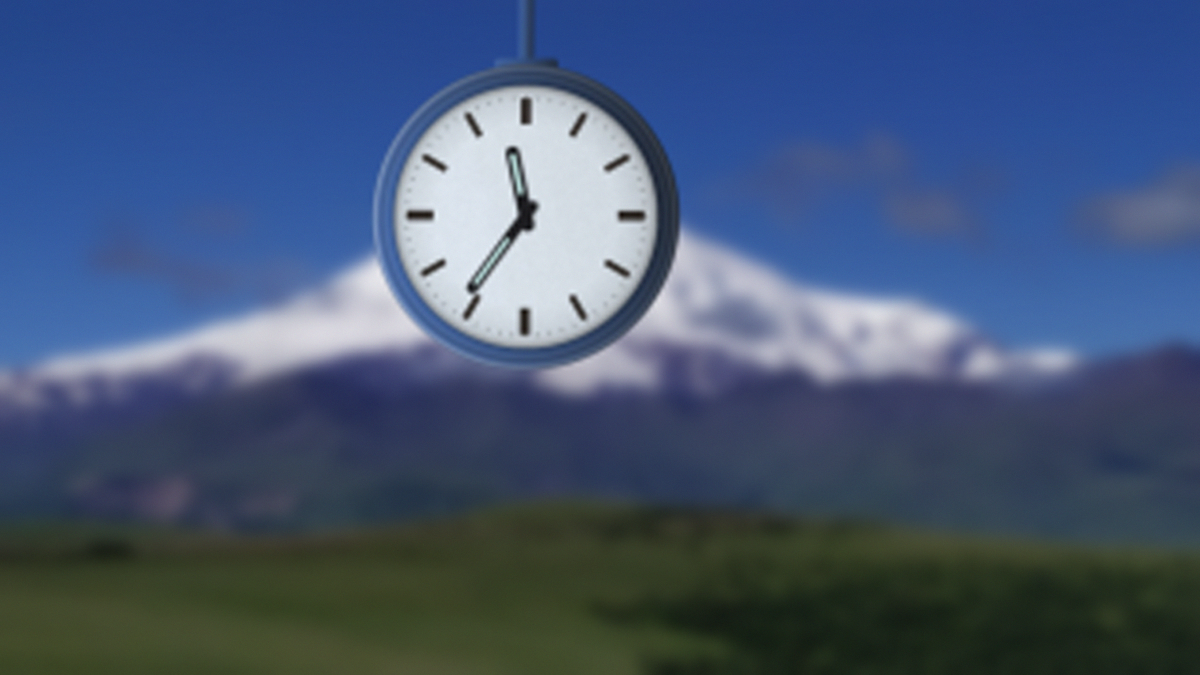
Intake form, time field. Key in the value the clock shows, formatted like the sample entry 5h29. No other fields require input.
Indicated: 11h36
